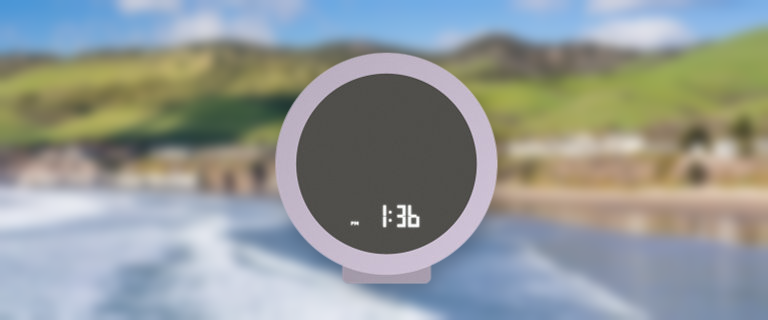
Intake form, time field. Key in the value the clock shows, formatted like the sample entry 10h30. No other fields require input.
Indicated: 1h36
